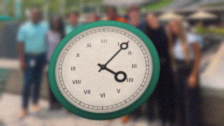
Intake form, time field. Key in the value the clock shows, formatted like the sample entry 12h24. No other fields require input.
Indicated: 4h07
